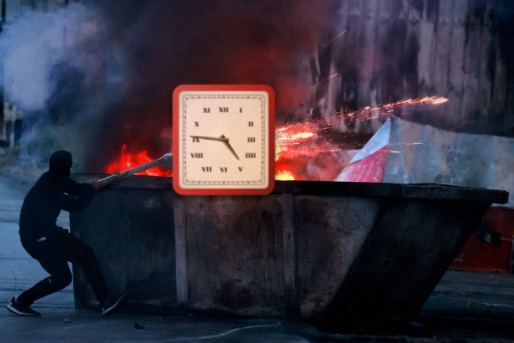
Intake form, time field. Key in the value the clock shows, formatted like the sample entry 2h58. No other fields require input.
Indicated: 4h46
